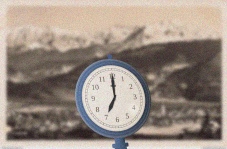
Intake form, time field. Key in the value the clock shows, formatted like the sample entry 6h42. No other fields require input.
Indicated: 7h00
